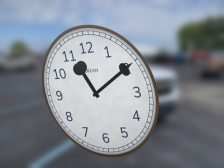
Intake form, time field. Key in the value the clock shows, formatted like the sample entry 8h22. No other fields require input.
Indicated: 11h10
